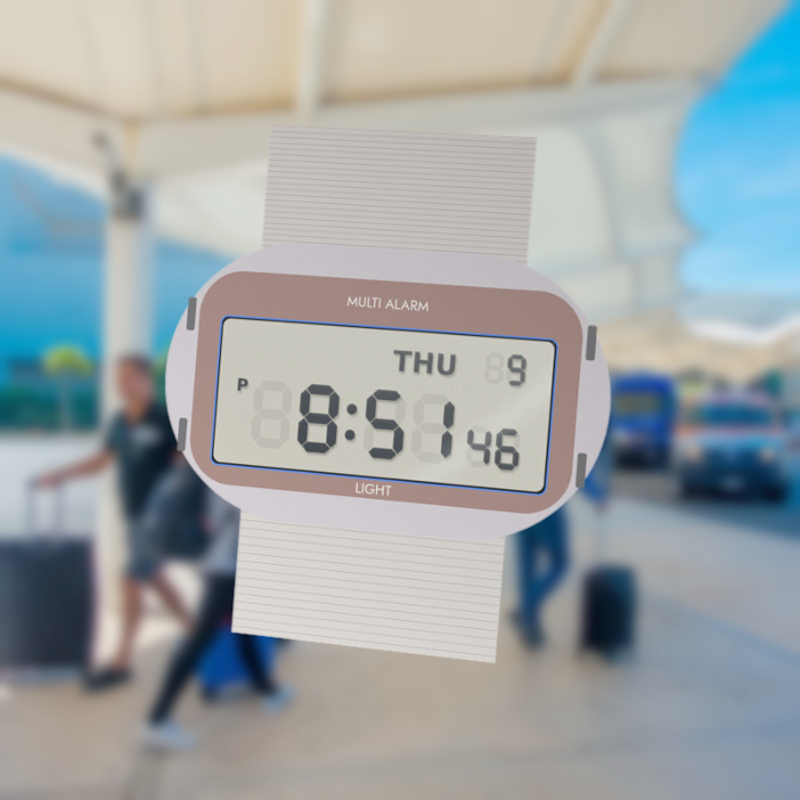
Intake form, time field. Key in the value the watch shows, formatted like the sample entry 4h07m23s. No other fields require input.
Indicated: 8h51m46s
